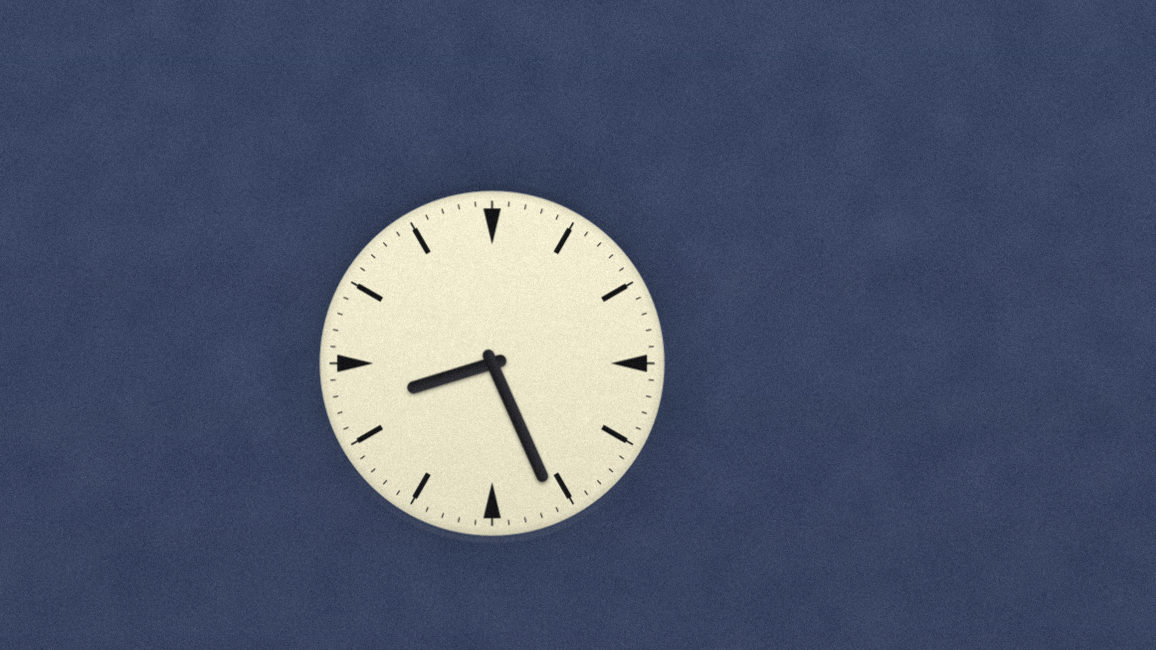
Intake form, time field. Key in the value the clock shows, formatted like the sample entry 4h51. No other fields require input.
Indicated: 8h26
